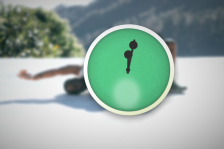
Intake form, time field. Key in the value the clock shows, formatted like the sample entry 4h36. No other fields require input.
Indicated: 12h02
